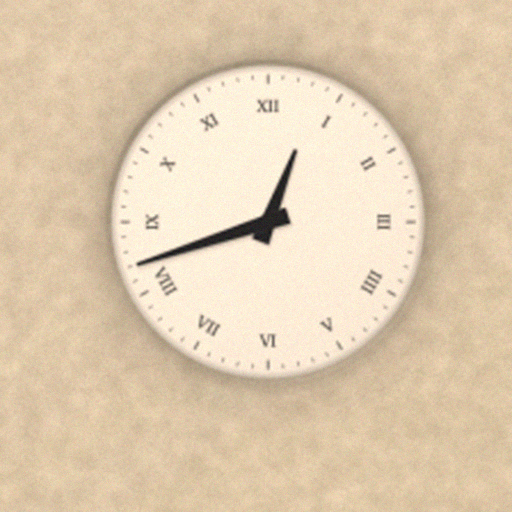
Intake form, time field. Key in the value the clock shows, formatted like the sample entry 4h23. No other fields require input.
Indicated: 12h42
